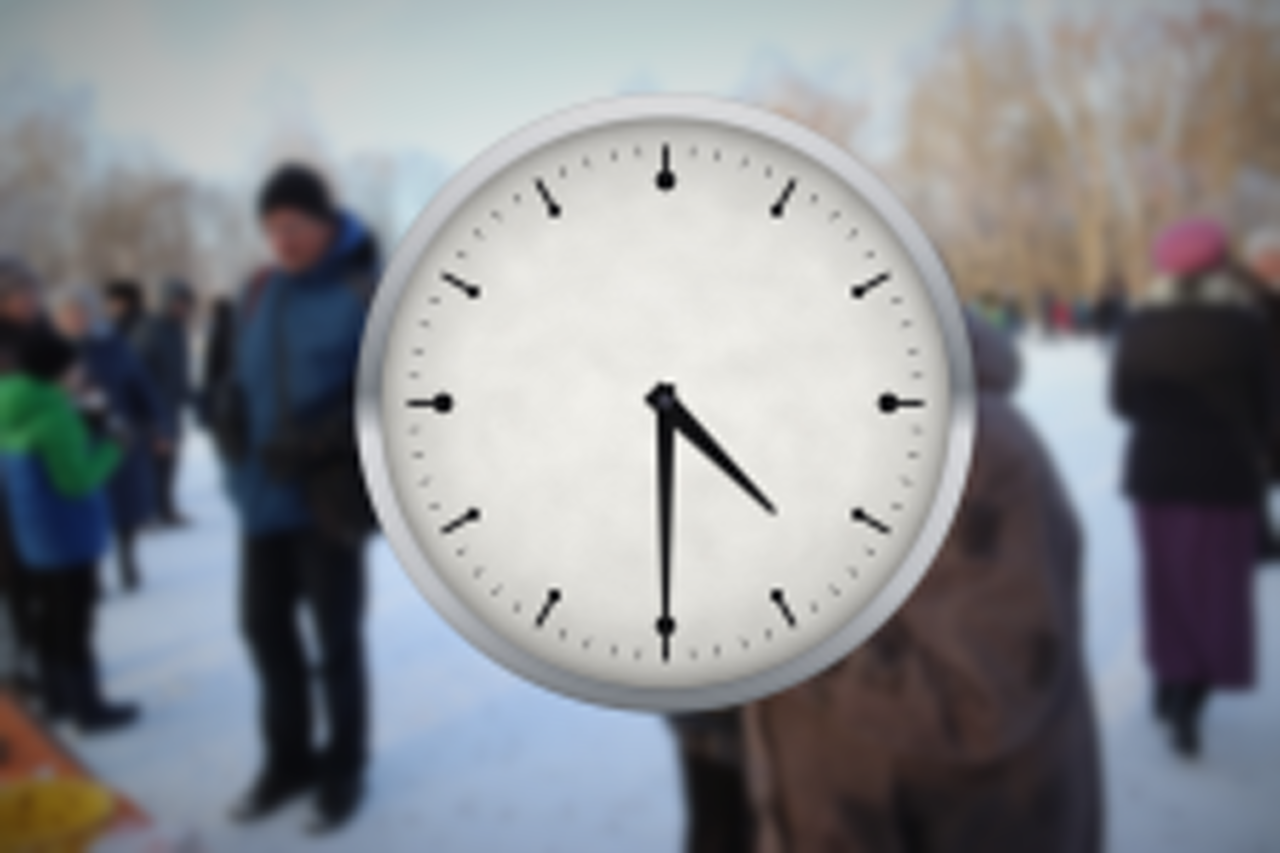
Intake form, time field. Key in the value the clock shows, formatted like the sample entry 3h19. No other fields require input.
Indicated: 4h30
